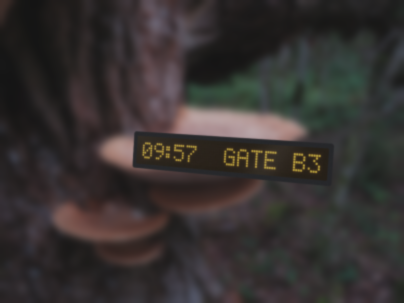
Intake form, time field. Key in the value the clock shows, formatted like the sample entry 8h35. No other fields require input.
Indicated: 9h57
